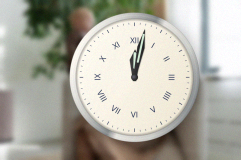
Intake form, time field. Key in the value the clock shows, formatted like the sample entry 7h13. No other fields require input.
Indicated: 12h02
